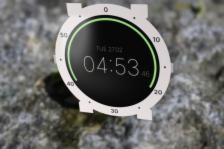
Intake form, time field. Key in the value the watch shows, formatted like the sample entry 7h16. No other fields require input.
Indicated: 4h53
